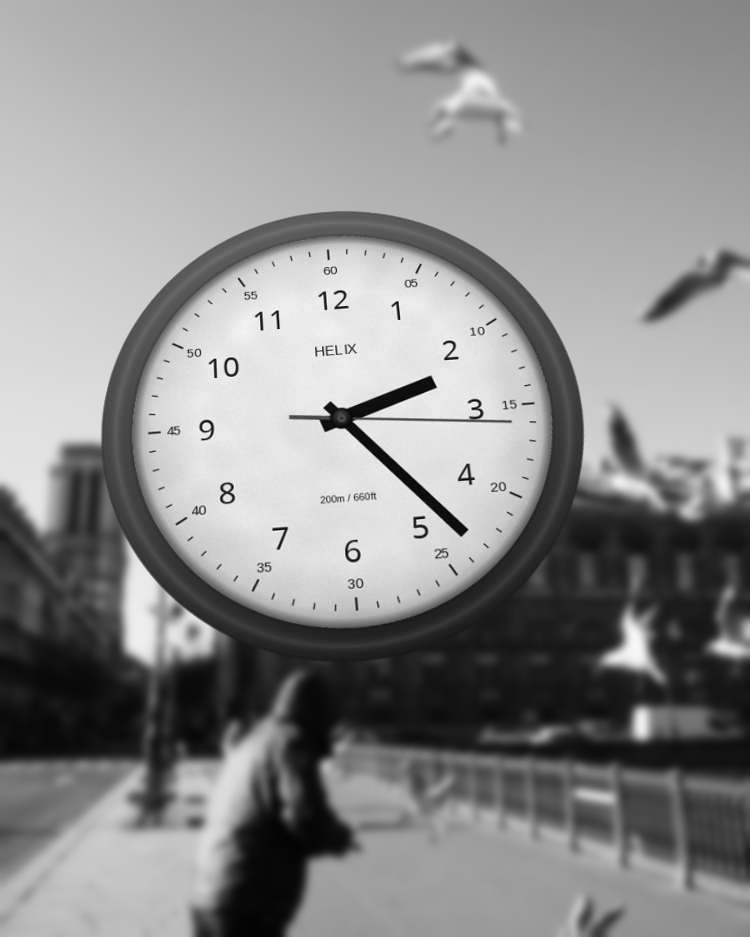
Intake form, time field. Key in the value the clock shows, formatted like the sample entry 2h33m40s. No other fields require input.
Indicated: 2h23m16s
